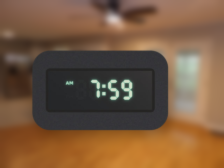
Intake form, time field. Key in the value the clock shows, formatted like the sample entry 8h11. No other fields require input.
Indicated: 7h59
